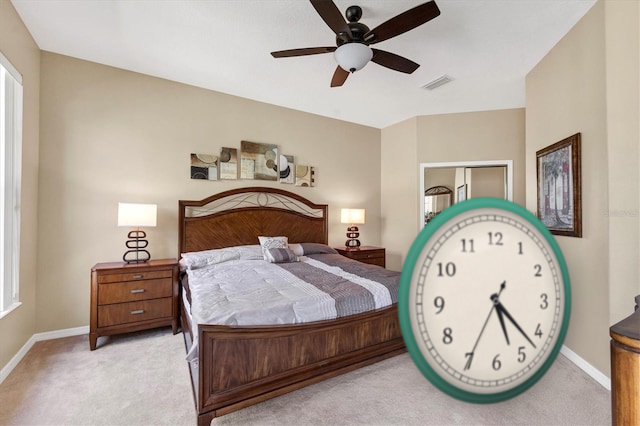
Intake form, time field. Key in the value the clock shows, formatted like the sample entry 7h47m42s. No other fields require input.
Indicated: 5h22m35s
